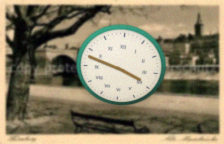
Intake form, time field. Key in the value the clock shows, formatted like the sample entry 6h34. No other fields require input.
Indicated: 3h48
